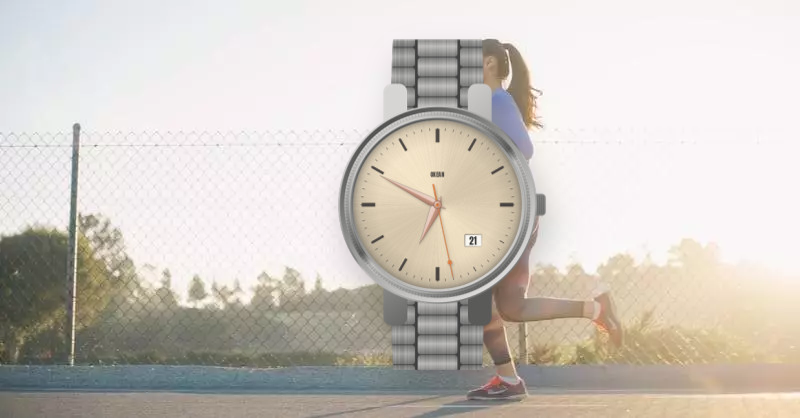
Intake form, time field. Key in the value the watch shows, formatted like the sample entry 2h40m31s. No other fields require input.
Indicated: 6h49m28s
